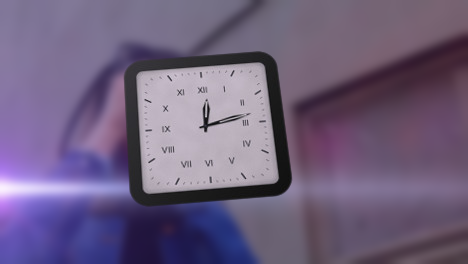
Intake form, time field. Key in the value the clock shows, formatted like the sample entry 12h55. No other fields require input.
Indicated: 12h13
